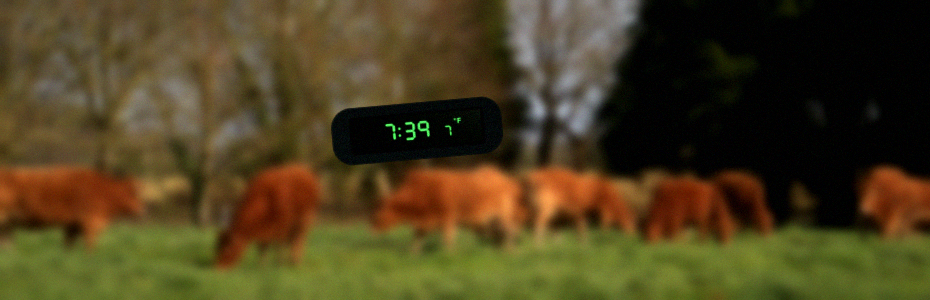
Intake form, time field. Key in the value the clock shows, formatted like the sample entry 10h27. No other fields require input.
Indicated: 7h39
